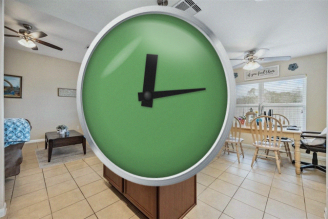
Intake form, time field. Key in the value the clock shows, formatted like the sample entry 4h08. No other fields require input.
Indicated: 12h14
